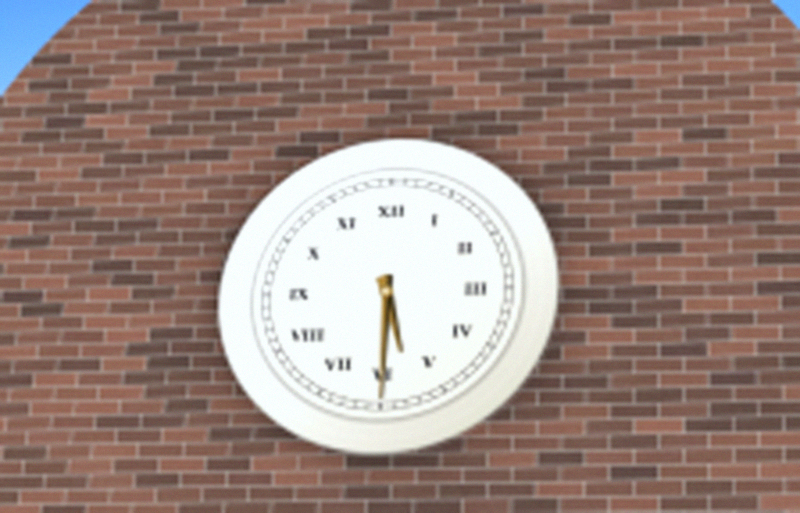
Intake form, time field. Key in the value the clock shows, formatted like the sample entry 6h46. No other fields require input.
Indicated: 5h30
